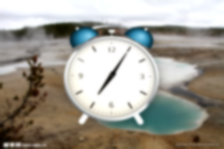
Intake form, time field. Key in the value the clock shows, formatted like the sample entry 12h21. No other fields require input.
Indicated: 7h05
